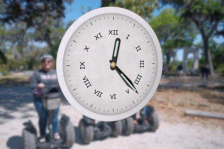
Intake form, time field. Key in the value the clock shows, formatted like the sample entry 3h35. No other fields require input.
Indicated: 12h23
